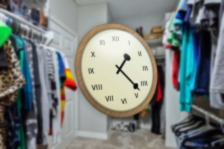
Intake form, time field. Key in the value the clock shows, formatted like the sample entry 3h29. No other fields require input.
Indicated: 1h23
